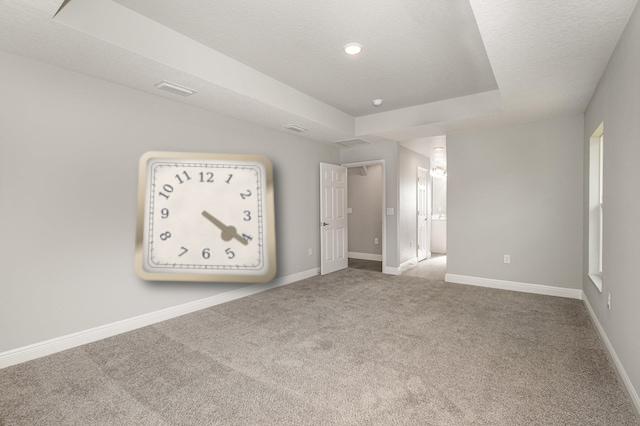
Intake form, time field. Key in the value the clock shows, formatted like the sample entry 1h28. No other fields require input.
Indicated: 4h21
